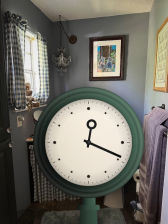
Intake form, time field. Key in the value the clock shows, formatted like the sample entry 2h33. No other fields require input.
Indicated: 12h19
